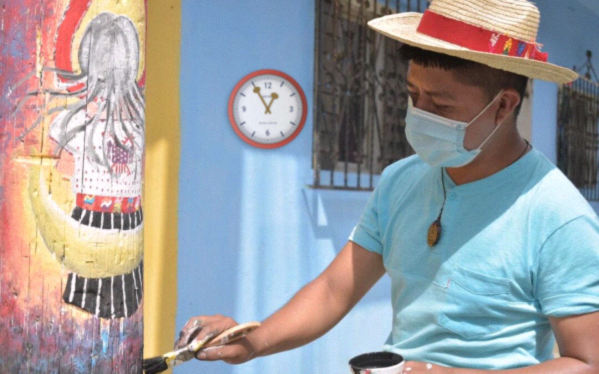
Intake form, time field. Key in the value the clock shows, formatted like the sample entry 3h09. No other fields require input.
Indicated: 12h55
